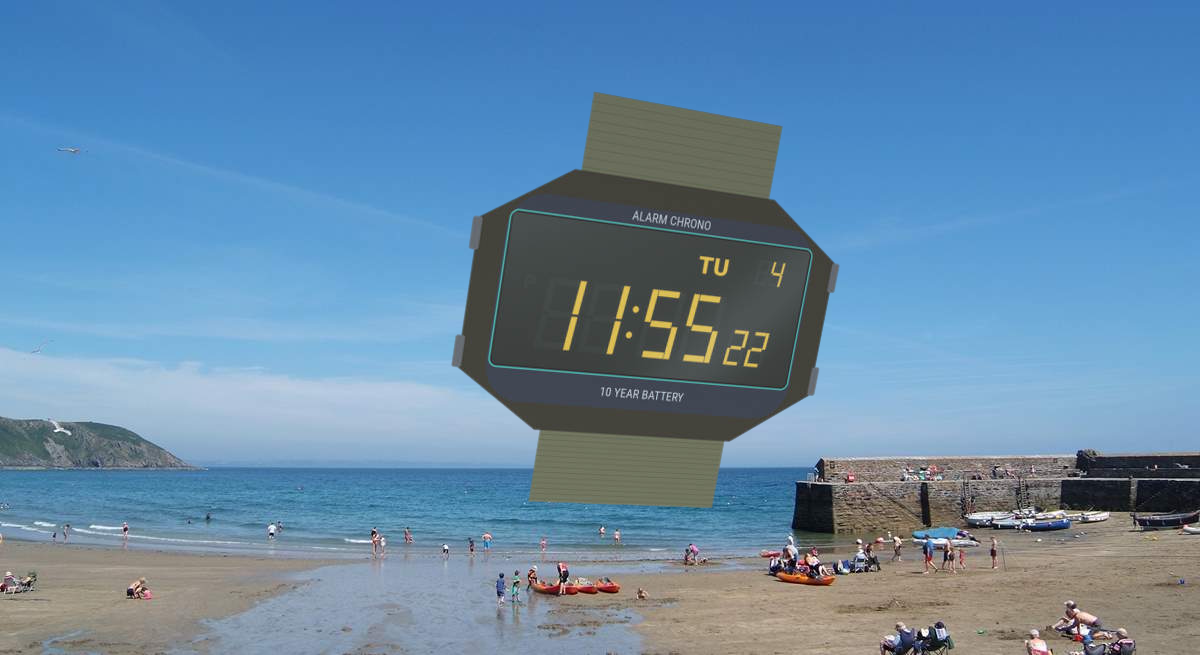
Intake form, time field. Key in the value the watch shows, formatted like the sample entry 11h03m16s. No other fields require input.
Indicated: 11h55m22s
